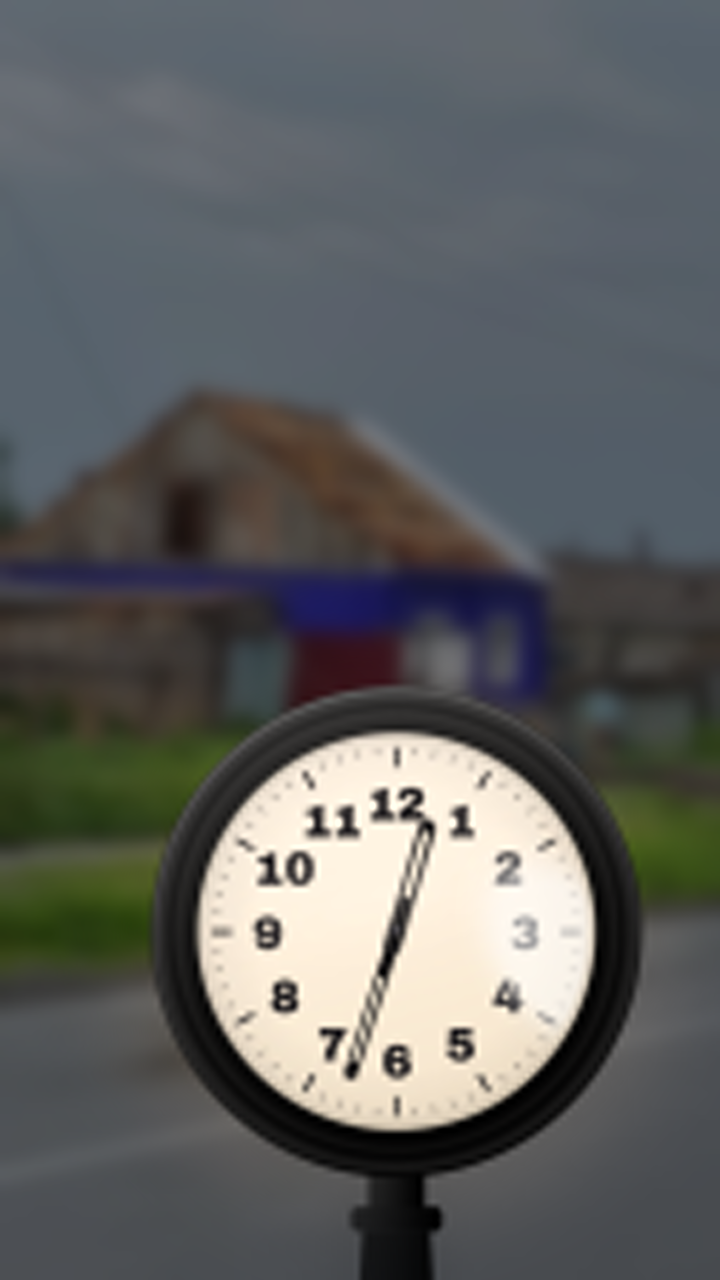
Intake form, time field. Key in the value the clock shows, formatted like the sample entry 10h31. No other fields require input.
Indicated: 12h33
